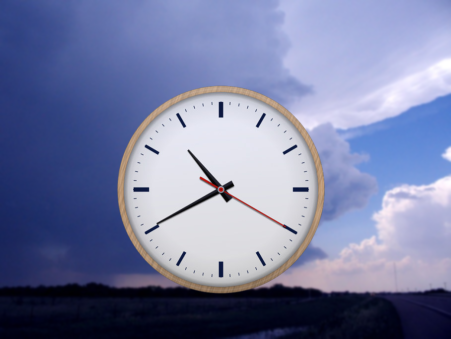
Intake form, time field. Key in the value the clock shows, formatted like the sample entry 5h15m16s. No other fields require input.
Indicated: 10h40m20s
